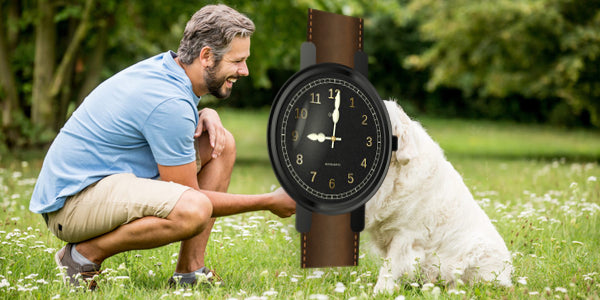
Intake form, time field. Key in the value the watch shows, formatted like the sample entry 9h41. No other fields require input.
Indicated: 9h01
